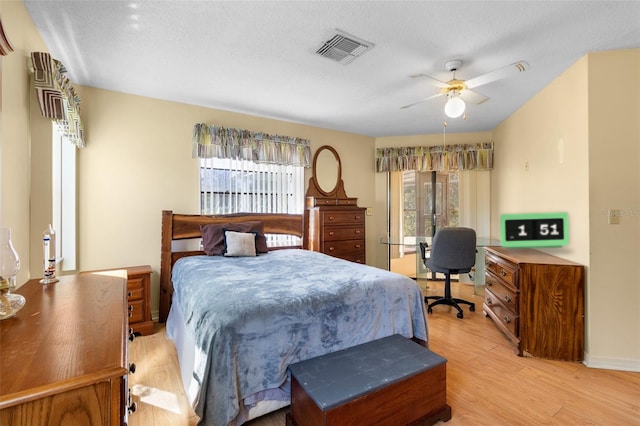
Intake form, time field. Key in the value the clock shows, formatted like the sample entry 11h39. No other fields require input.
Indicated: 1h51
